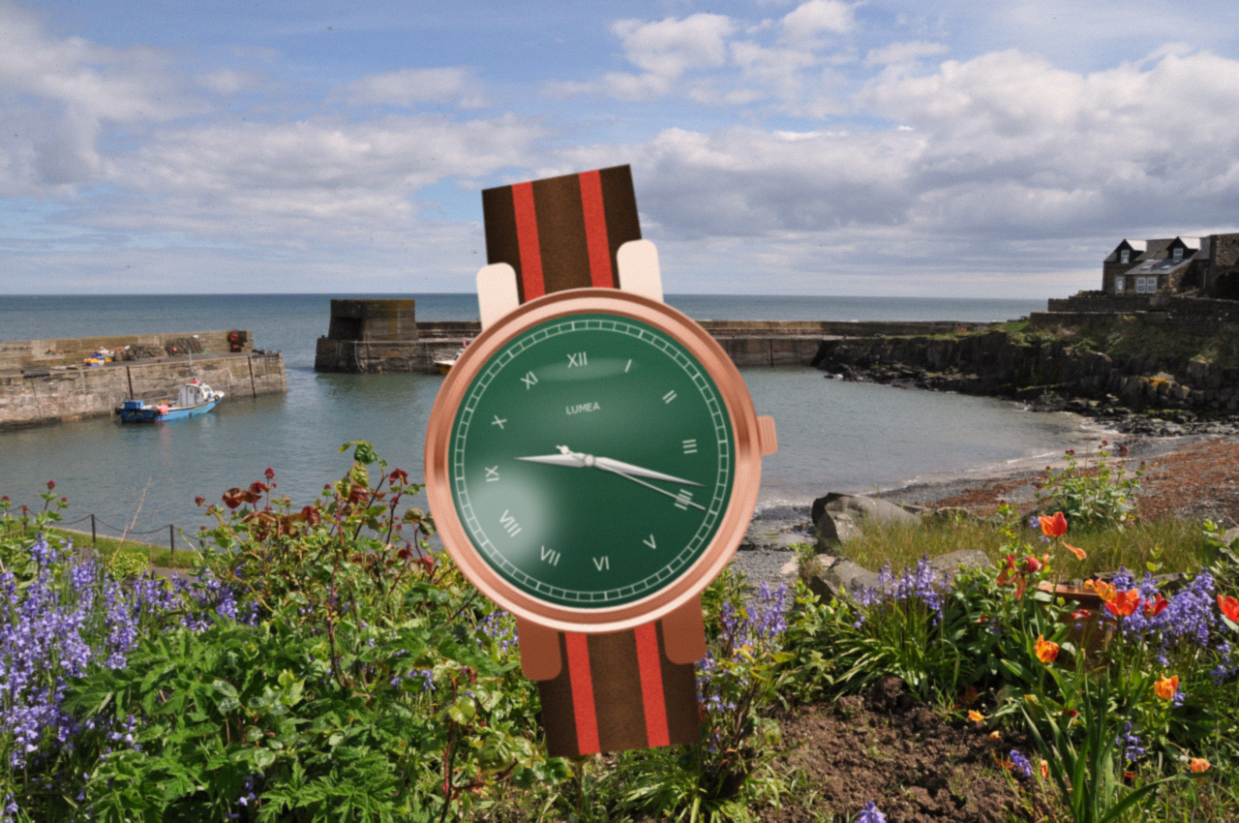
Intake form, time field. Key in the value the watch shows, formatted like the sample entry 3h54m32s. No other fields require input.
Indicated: 9h18m20s
